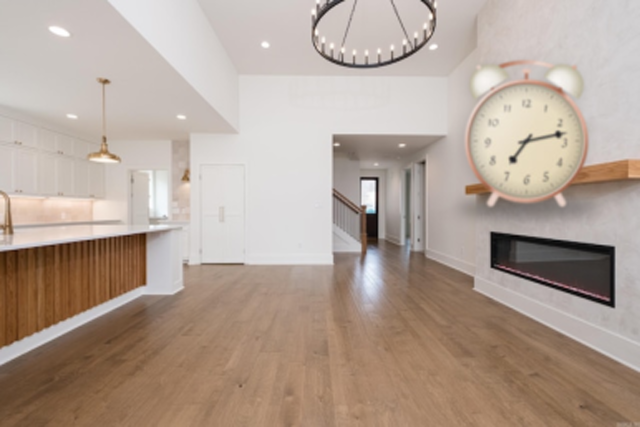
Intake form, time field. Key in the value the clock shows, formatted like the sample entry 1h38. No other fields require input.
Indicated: 7h13
